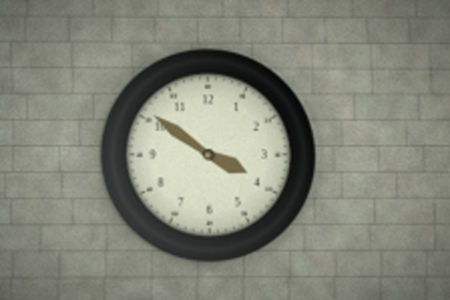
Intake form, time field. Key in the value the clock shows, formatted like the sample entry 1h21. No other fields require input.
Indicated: 3h51
